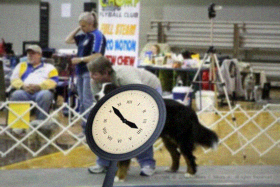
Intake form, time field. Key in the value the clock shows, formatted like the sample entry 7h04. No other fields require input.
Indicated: 3h52
